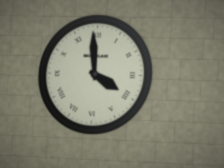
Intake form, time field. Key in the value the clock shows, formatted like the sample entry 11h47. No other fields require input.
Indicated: 3h59
